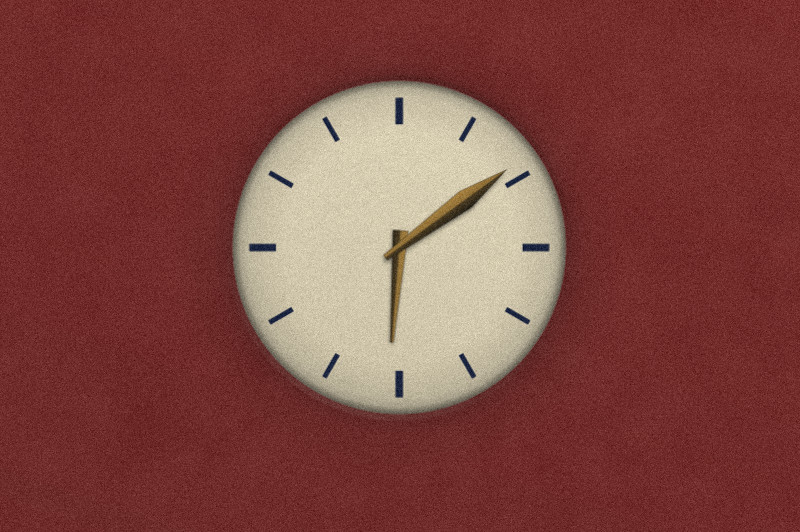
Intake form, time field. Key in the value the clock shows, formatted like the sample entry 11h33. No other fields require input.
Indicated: 6h09
